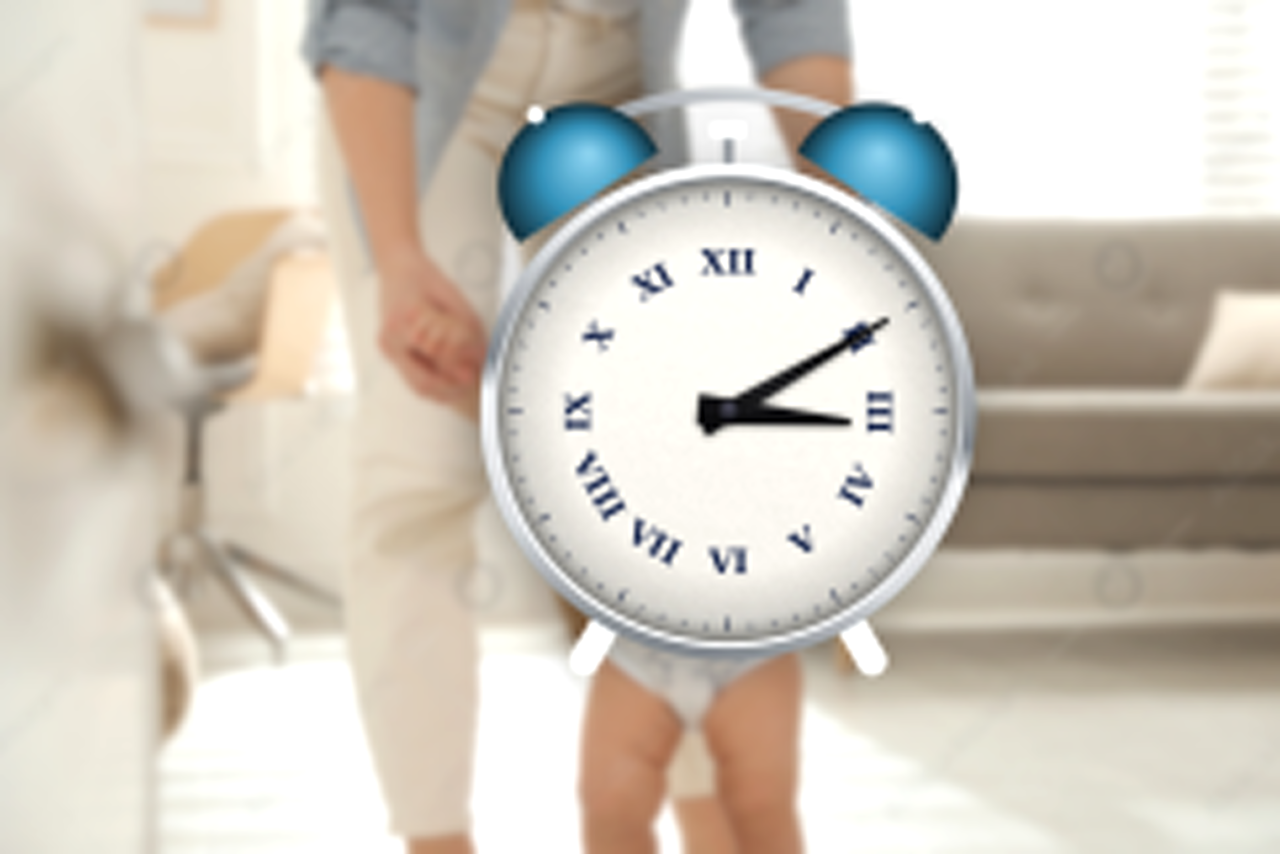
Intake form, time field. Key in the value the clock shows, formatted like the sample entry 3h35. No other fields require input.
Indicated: 3h10
